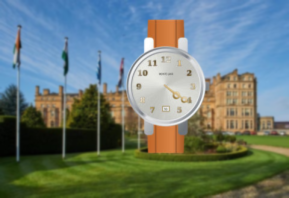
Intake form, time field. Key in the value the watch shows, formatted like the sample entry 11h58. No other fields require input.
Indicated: 4h21
